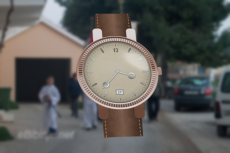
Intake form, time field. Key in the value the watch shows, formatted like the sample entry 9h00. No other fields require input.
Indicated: 3h37
